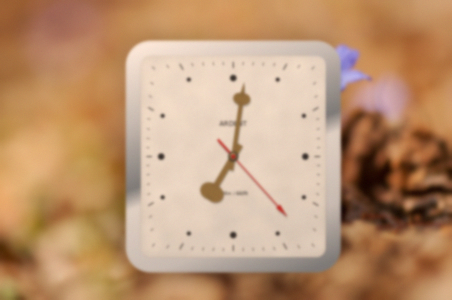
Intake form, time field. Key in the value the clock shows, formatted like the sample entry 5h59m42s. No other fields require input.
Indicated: 7h01m23s
